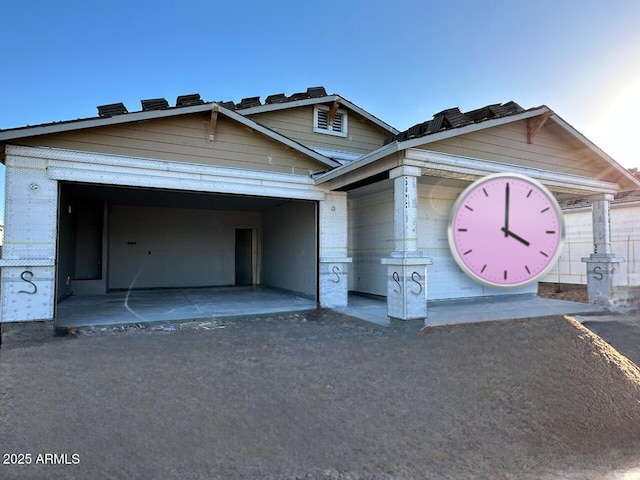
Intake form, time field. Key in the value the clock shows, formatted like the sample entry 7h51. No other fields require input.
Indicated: 4h00
